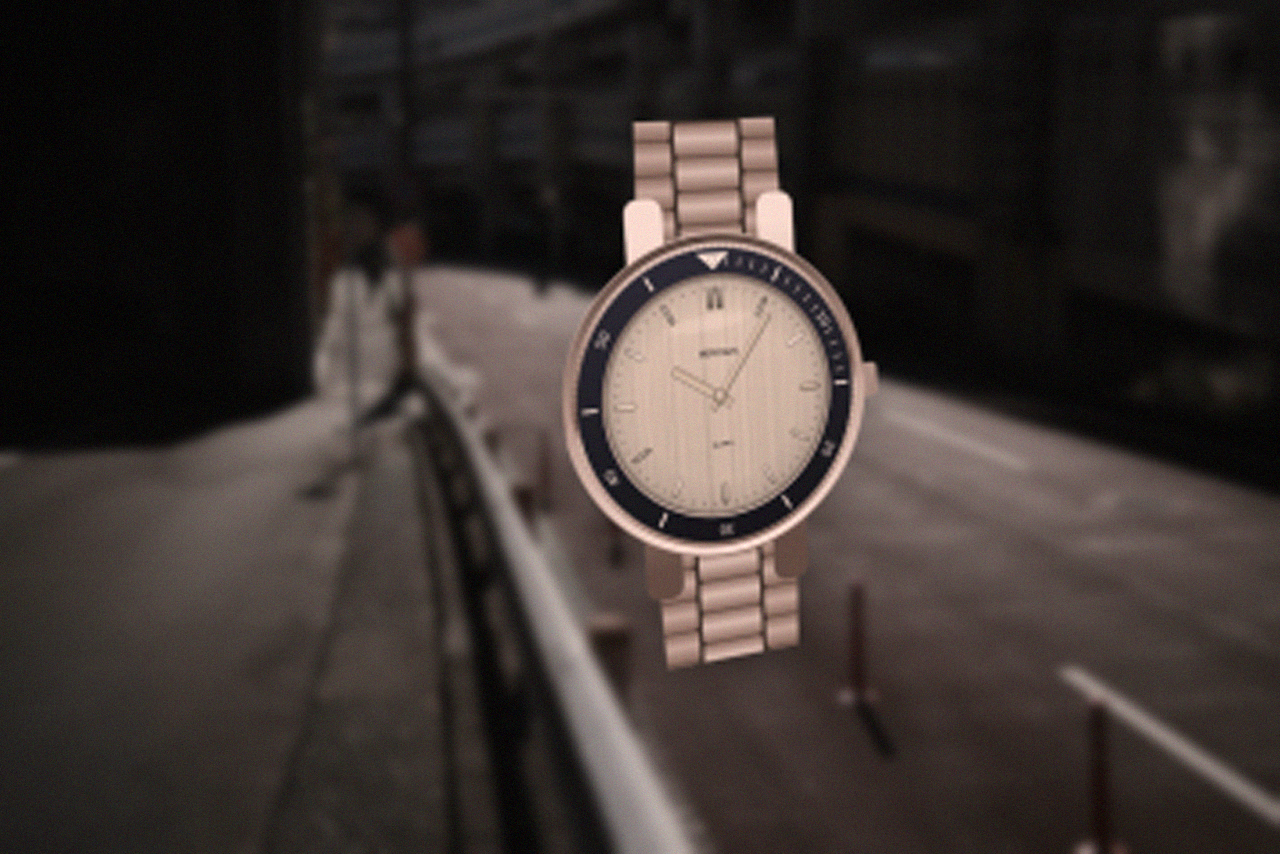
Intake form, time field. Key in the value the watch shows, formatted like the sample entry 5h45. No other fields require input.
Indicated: 10h06
